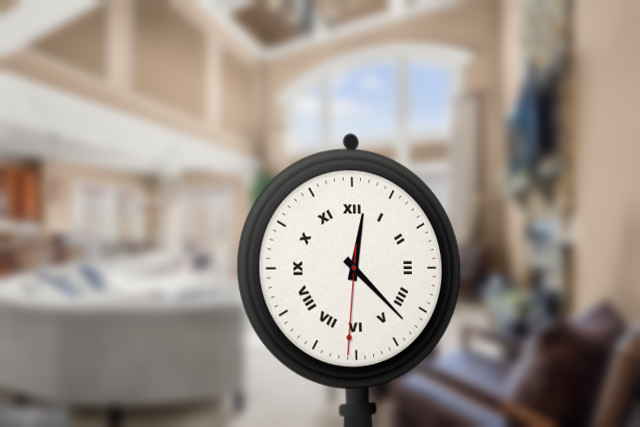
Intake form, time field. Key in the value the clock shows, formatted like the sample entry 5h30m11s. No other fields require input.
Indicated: 12h22m31s
